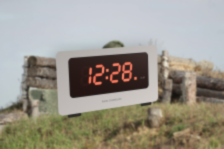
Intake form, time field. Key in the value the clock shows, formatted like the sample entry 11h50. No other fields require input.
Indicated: 12h28
